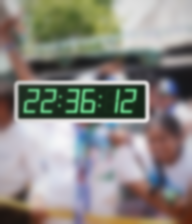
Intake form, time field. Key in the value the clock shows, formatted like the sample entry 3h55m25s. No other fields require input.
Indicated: 22h36m12s
